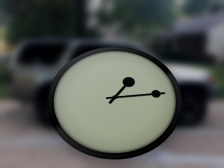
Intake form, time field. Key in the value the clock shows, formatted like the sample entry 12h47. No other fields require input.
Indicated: 1h14
